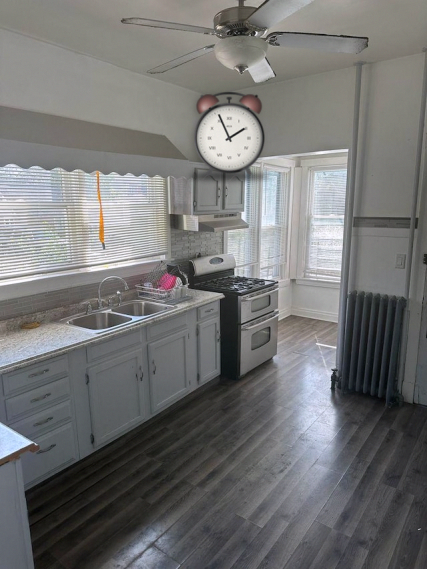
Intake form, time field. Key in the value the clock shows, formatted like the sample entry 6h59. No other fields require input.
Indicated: 1h56
